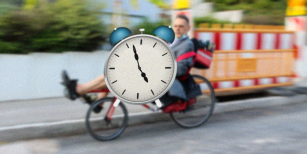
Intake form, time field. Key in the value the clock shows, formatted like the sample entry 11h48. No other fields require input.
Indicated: 4h57
